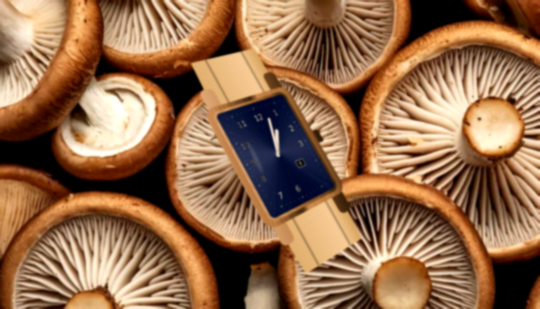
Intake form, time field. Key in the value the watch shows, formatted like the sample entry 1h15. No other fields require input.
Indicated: 1h03
